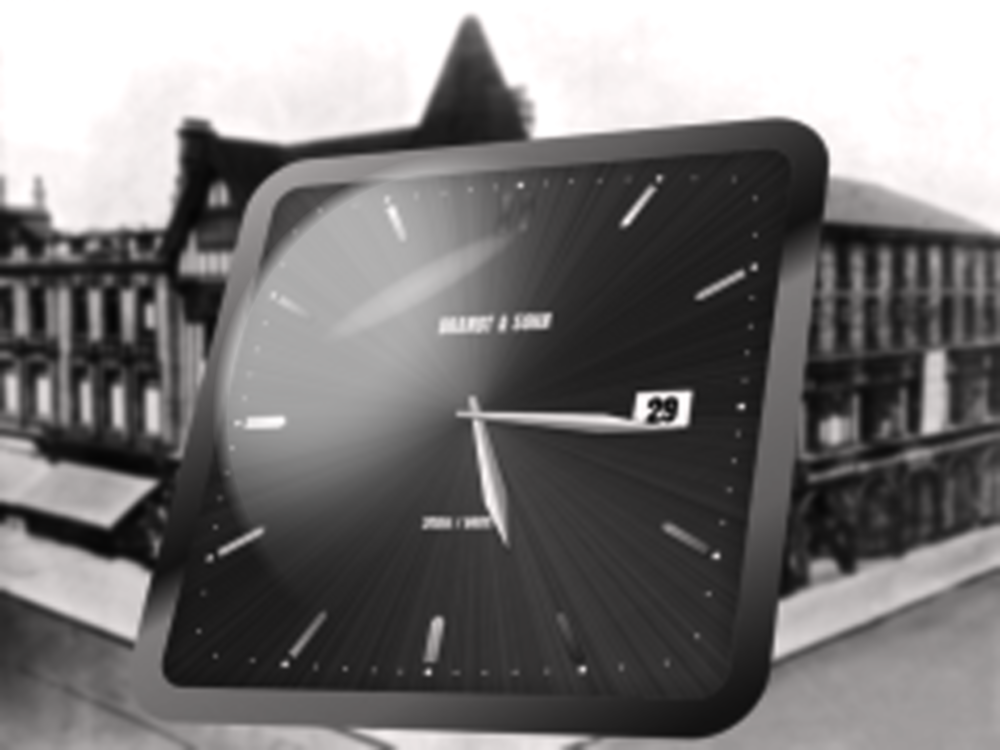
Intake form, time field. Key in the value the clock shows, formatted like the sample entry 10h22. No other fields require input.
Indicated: 5h16
